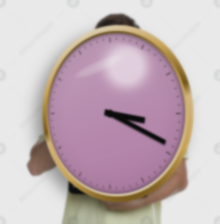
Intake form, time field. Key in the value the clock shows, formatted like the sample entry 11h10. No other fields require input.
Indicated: 3h19
